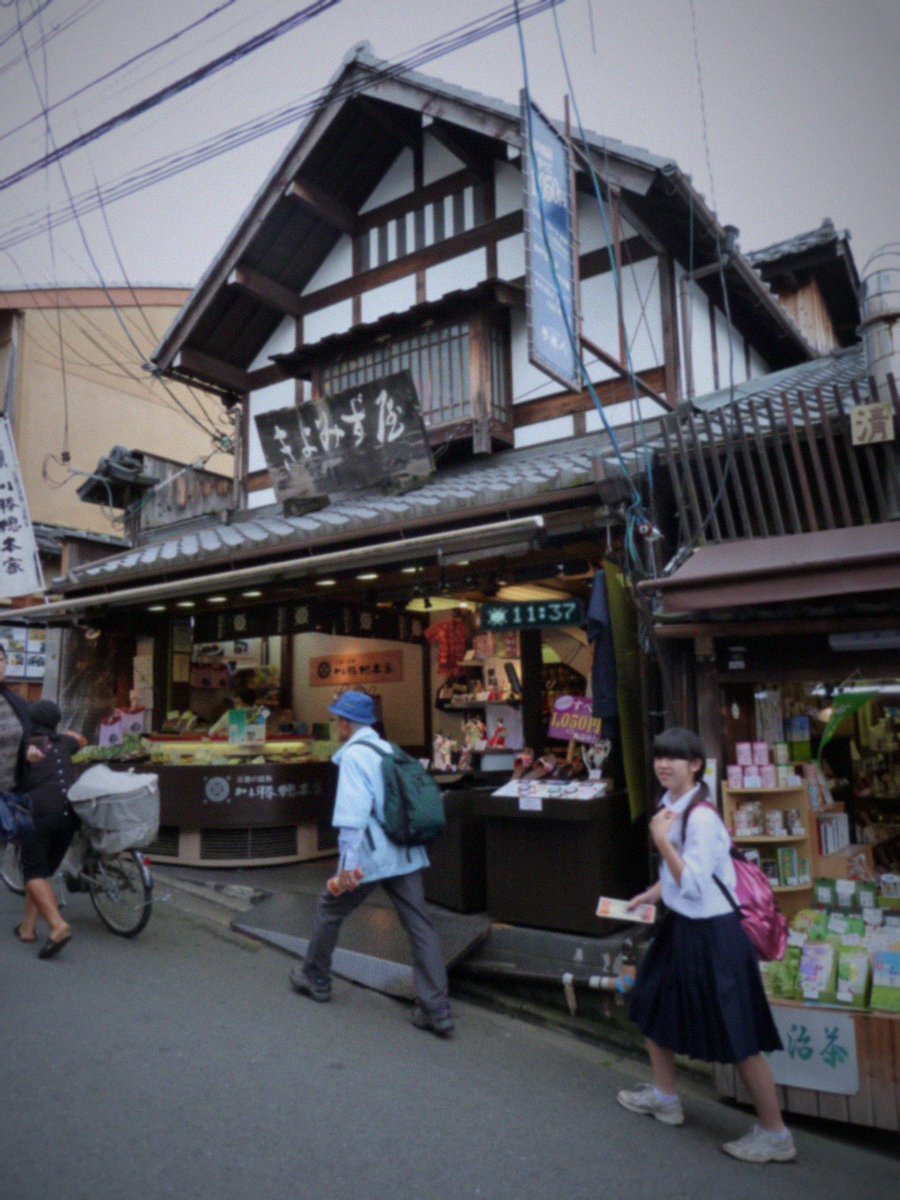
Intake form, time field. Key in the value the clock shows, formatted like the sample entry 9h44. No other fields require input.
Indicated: 11h37
